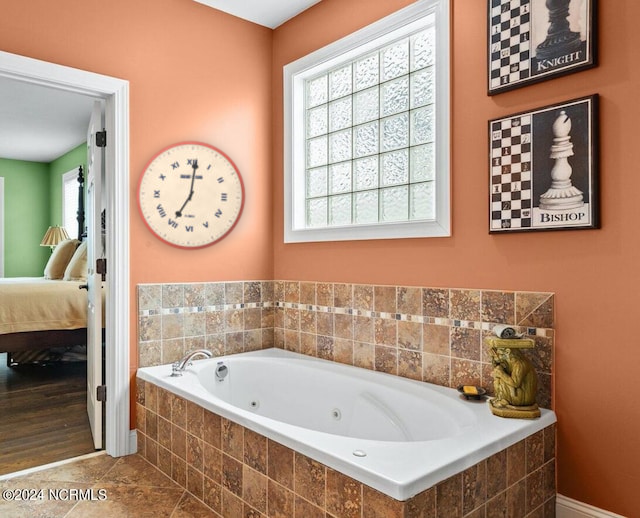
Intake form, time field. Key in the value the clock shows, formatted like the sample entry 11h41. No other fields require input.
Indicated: 7h01
